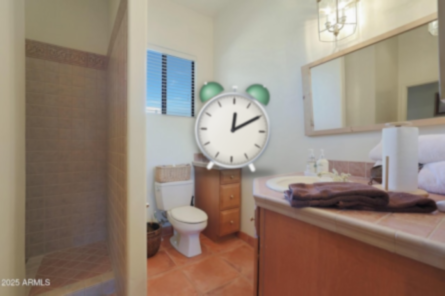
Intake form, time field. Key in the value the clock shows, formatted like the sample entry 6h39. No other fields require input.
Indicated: 12h10
